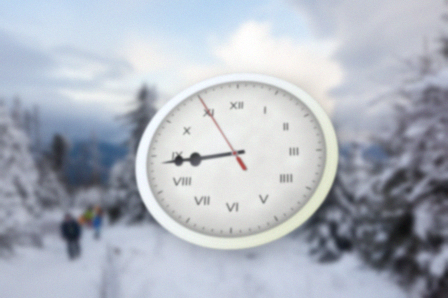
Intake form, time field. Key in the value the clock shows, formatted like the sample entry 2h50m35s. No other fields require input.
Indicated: 8h43m55s
